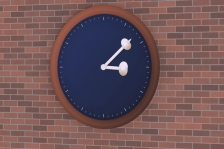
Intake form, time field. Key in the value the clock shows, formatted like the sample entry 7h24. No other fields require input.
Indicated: 3h08
